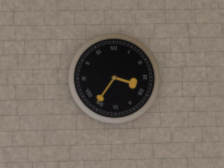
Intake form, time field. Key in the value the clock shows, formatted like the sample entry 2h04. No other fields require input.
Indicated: 3h36
